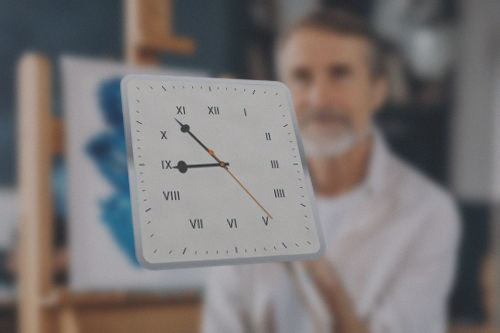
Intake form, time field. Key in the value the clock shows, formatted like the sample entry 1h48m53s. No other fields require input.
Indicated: 8h53m24s
